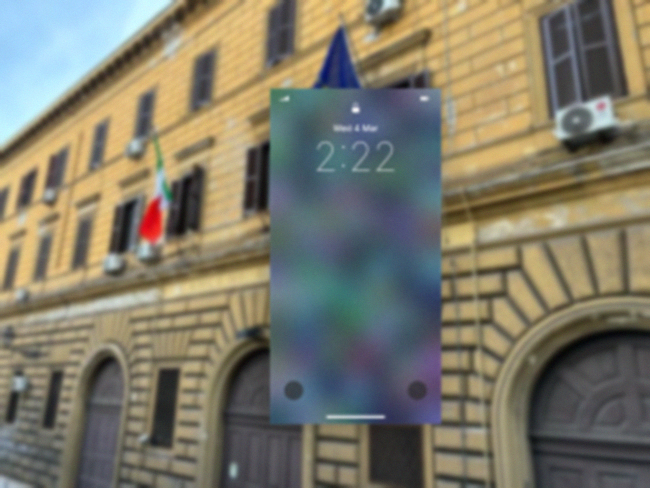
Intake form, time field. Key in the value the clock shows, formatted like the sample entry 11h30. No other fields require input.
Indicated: 2h22
